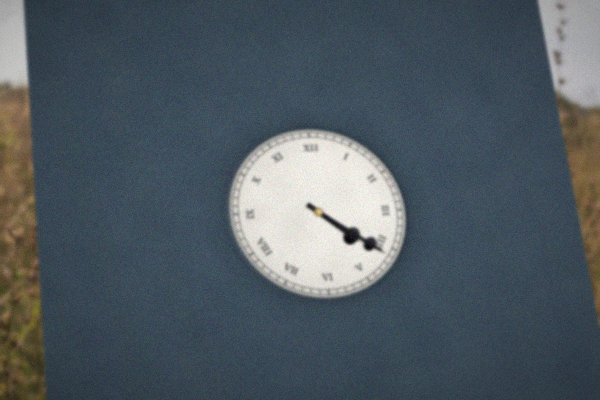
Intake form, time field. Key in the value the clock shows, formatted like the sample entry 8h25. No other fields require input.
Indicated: 4h21
